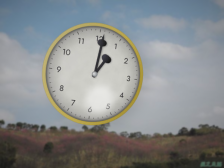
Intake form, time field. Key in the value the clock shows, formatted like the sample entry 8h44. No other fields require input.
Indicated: 1h01
